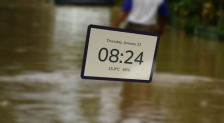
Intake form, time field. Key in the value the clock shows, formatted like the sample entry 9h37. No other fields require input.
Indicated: 8h24
